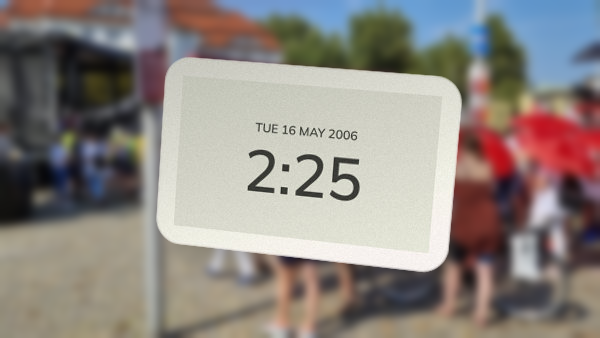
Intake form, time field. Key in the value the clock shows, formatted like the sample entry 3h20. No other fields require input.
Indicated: 2h25
